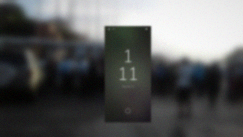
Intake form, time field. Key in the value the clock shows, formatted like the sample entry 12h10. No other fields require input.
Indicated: 1h11
